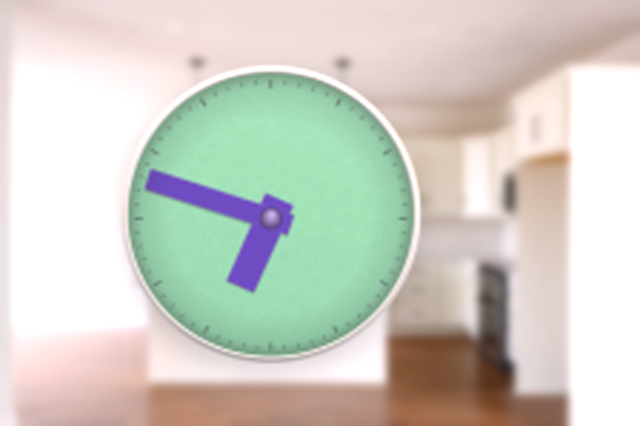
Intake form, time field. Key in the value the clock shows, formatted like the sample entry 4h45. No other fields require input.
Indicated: 6h48
